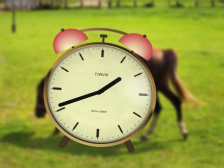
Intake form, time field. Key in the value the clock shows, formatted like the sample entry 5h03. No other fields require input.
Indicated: 1h41
